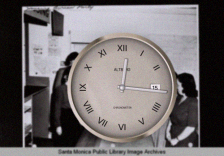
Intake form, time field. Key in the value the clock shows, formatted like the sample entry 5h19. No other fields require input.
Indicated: 12h16
